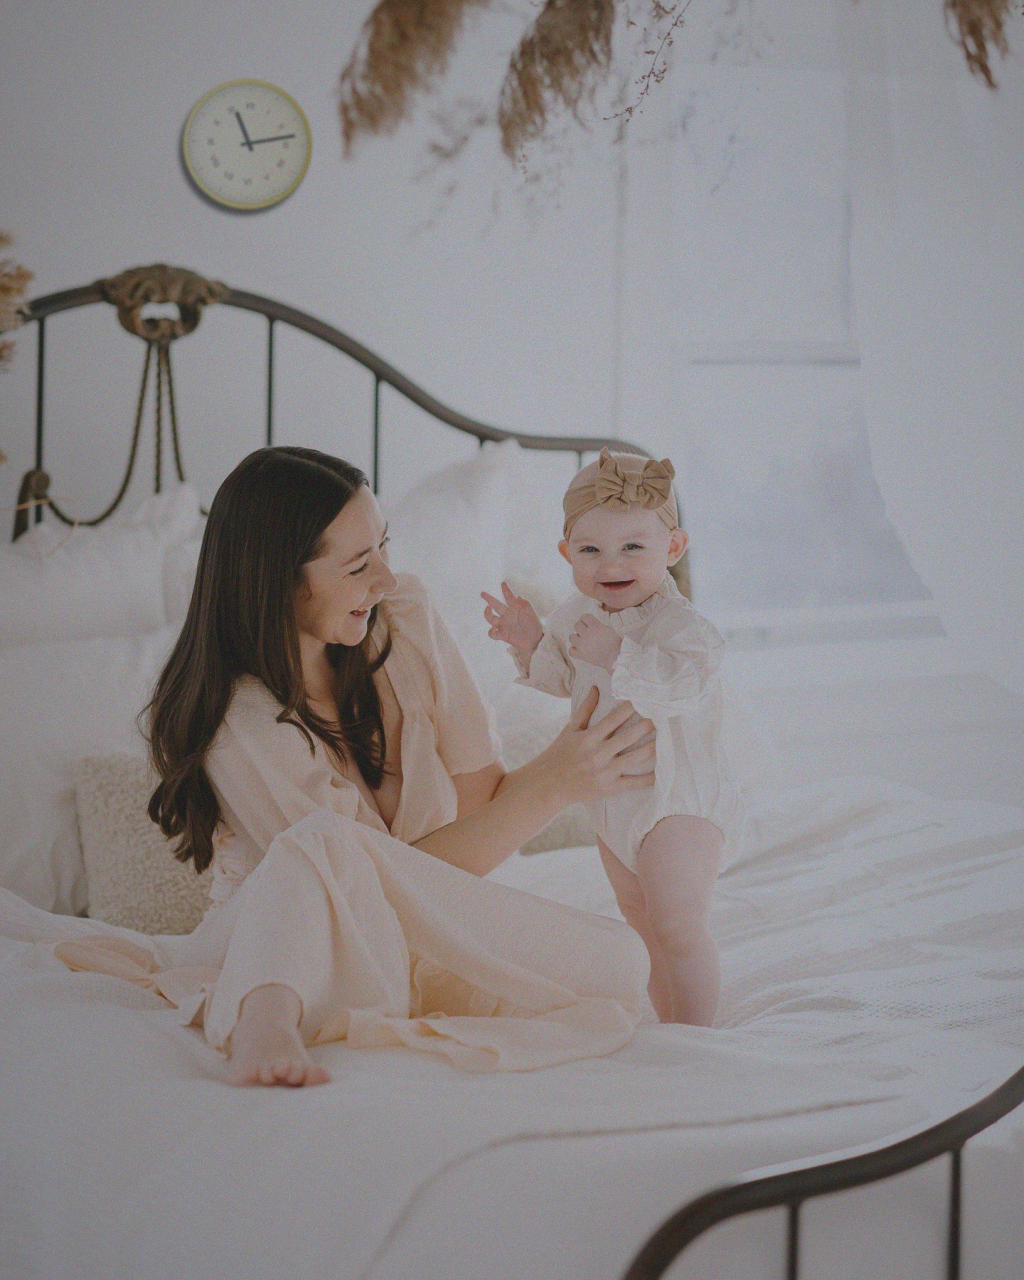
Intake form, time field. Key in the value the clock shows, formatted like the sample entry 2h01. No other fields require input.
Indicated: 11h13
